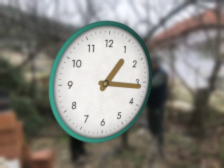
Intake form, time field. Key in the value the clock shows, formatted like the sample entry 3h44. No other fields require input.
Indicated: 1h16
